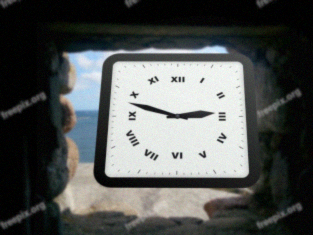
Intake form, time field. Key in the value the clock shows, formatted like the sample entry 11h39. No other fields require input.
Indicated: 2h48
